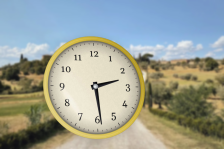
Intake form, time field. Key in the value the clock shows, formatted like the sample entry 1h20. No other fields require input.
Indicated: 2h29
